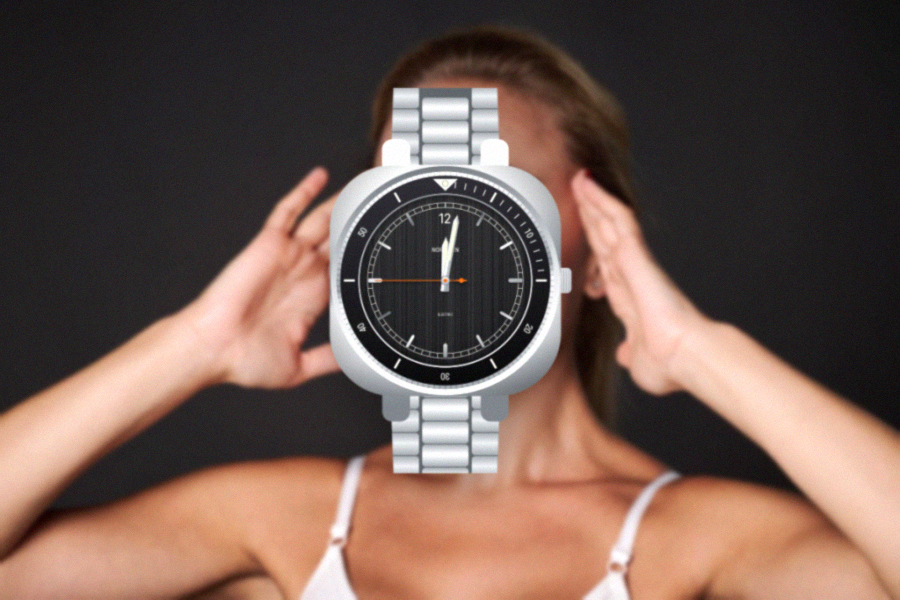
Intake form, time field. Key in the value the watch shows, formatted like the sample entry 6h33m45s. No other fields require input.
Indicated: 12h01m45s
